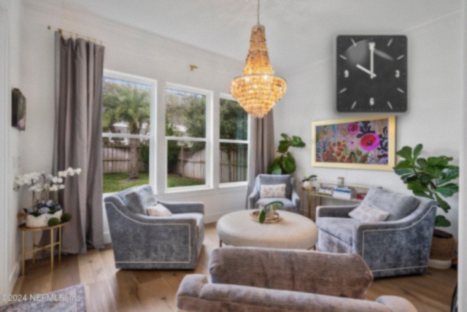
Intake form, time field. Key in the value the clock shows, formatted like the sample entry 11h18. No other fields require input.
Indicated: 10h00
